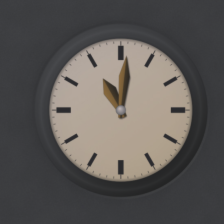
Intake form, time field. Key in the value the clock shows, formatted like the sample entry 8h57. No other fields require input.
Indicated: 11h01
